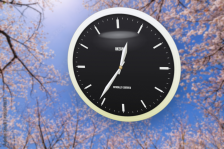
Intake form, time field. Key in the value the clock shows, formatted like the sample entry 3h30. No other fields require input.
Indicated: 12h36
